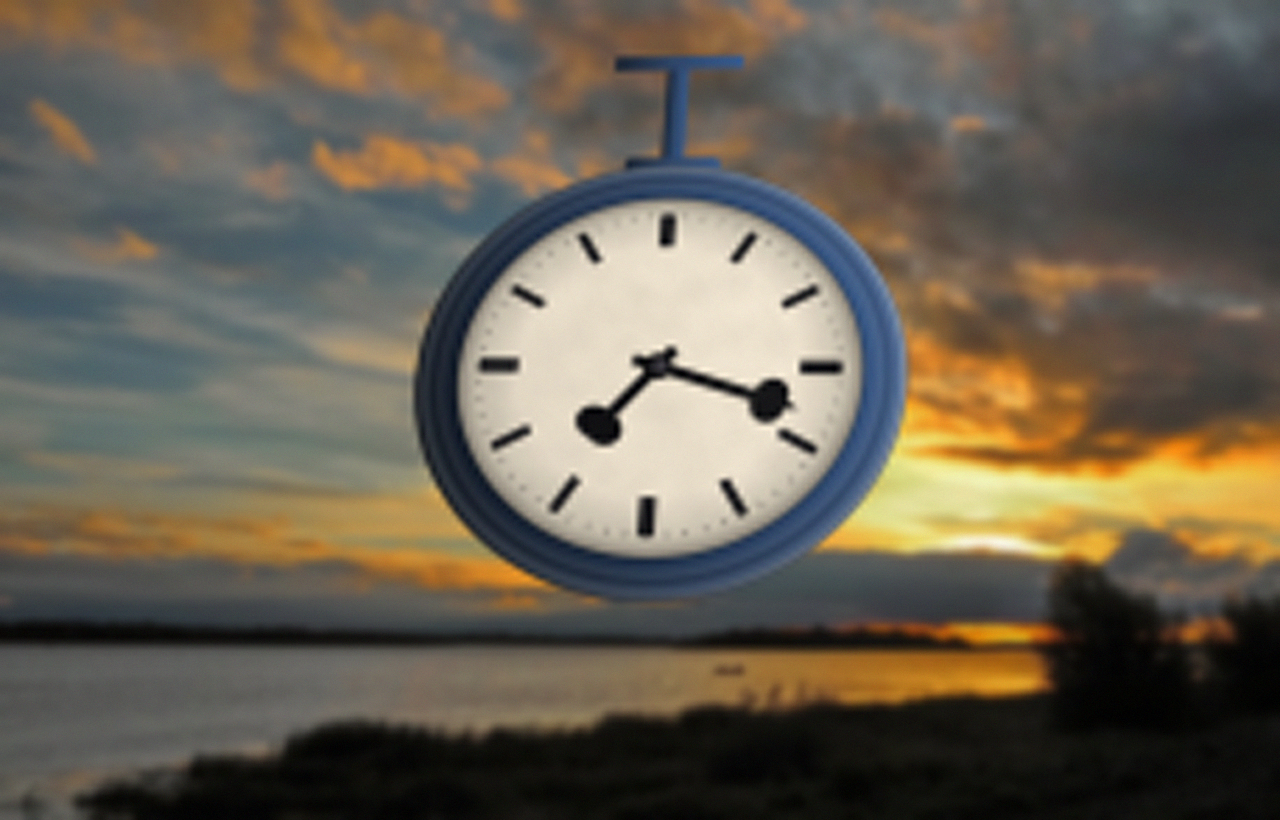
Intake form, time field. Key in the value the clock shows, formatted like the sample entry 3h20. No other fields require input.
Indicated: 7h18
